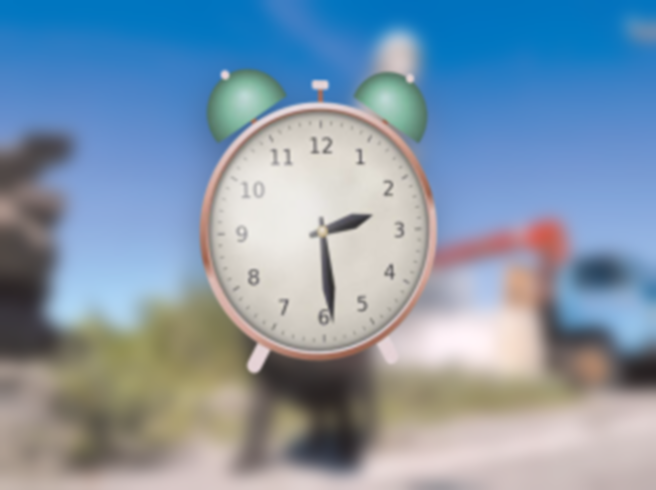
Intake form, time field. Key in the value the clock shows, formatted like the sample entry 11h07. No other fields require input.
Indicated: 2h29
